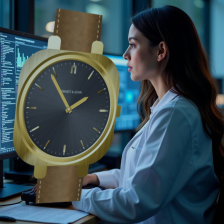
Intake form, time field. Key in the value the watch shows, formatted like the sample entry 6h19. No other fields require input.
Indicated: 1h54
